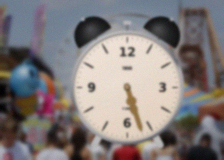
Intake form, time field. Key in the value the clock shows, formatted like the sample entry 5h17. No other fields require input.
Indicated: 5h27
